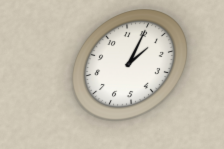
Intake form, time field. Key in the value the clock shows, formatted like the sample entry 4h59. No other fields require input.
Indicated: 1h00
